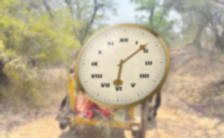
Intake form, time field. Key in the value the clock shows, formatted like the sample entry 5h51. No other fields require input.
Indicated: 6h08
